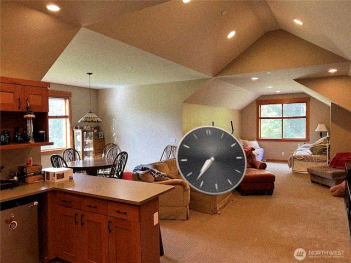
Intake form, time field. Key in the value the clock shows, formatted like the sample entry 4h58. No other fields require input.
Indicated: 7h37
